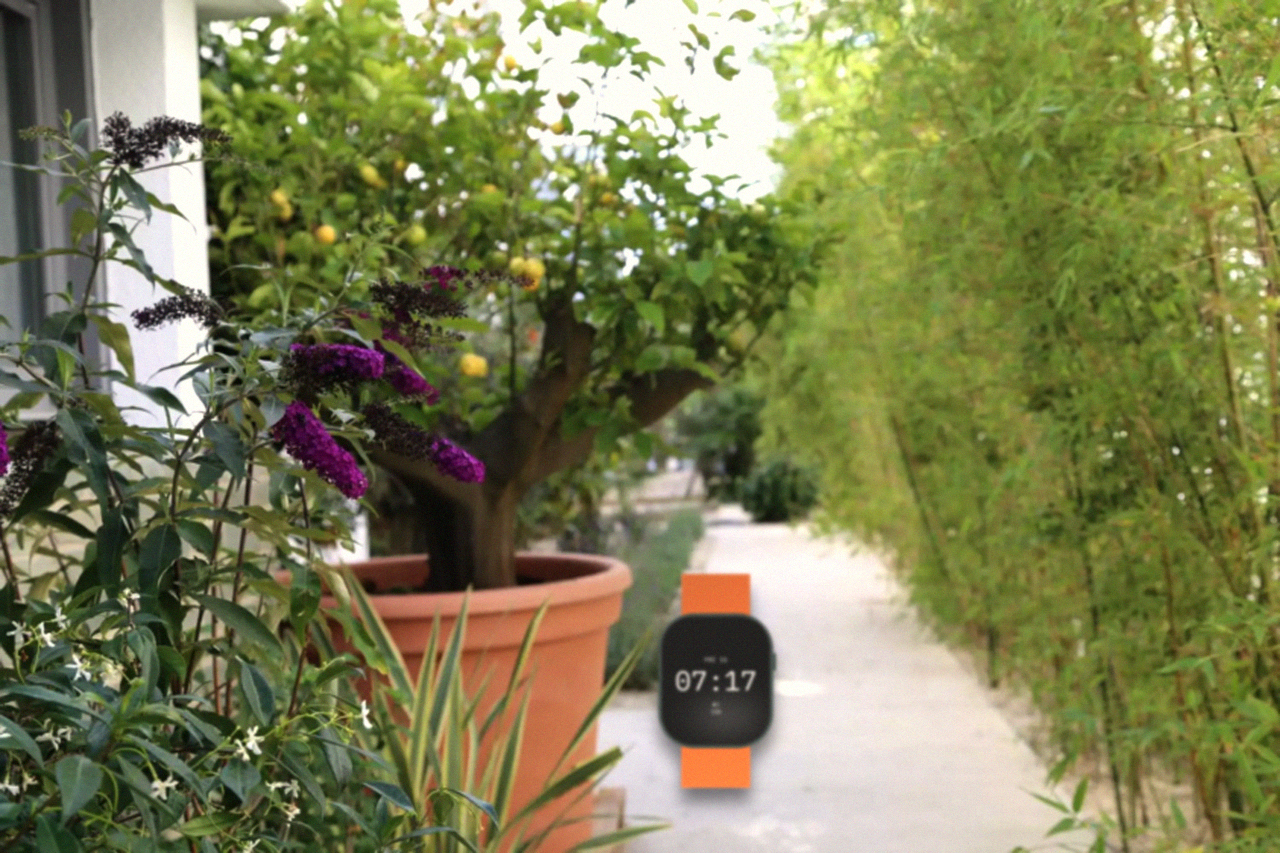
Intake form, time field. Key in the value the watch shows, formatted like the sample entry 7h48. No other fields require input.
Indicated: 7h17
